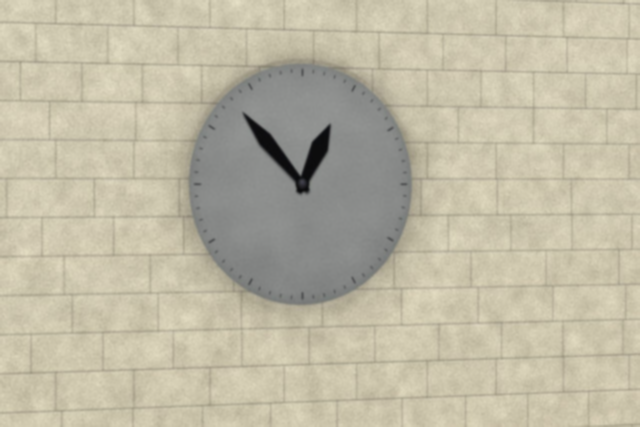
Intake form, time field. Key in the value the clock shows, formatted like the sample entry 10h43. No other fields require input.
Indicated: 12h53
